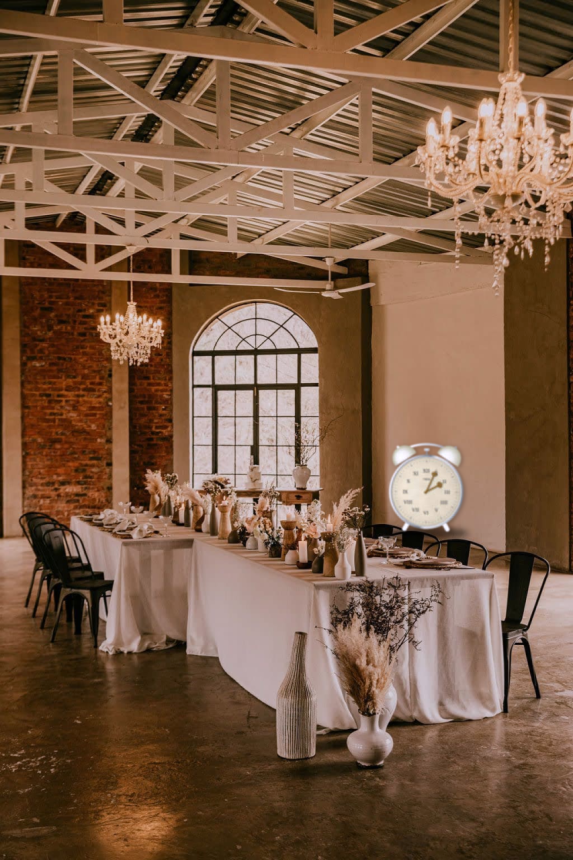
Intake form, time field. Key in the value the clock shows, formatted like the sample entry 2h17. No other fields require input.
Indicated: 2h04
